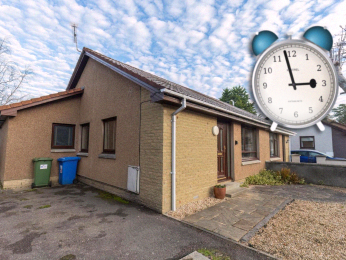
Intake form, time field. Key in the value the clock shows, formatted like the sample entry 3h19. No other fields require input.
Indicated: 2h58
